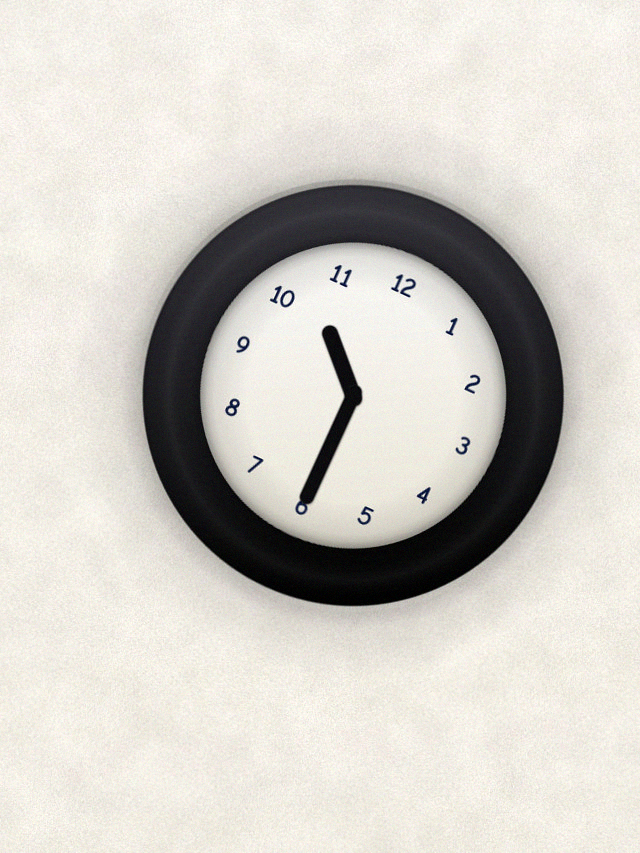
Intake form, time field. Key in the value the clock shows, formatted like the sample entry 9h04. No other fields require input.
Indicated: 10h30
